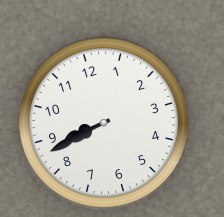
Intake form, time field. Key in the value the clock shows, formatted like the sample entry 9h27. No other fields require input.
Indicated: 8h43
